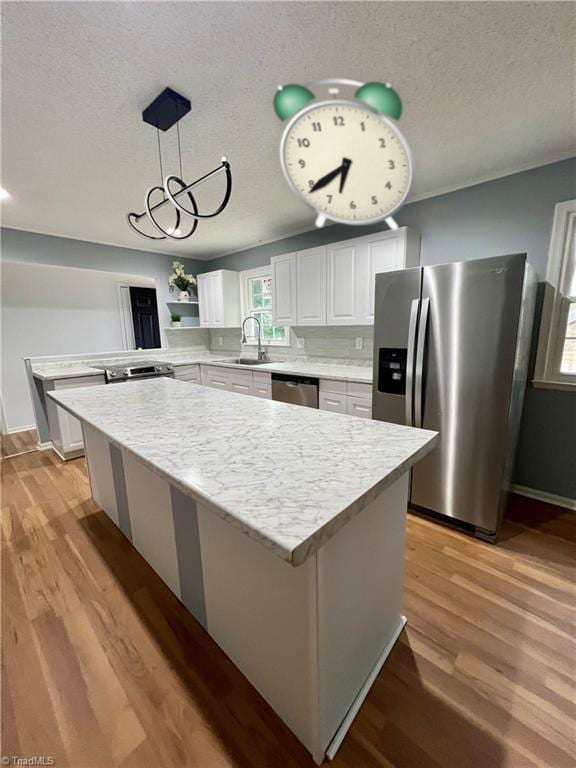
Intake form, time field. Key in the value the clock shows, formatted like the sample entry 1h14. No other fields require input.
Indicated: 6h39
